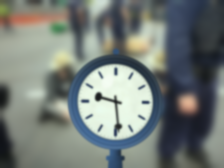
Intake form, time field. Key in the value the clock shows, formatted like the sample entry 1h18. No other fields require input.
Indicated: 9h29
